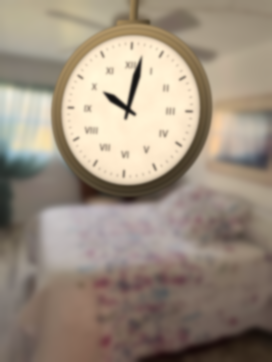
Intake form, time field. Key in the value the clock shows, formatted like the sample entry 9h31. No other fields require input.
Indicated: 10h02
